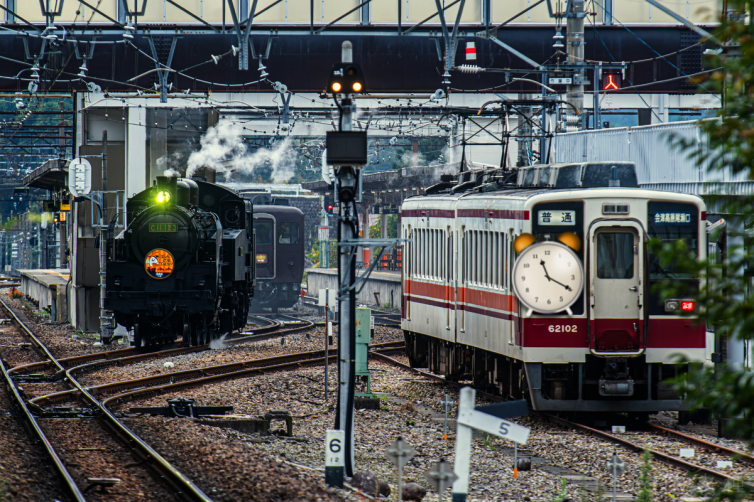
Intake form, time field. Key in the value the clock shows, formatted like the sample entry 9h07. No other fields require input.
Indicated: 11h20
